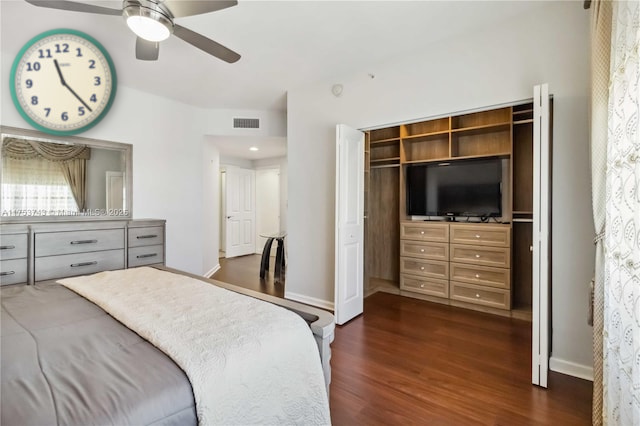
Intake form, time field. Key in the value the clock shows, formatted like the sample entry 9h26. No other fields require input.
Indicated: 11h23
